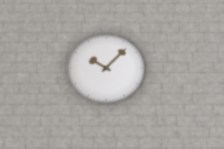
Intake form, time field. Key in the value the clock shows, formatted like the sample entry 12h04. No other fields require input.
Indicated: 10h07
